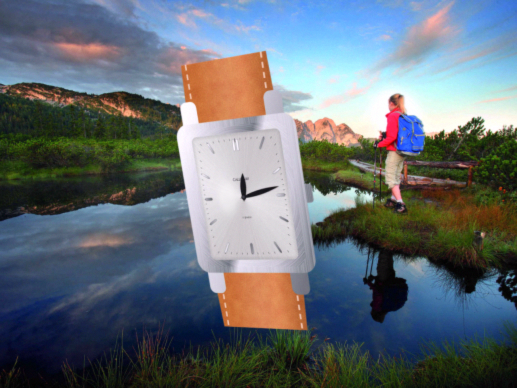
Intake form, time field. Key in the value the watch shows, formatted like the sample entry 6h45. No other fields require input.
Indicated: 12h13
